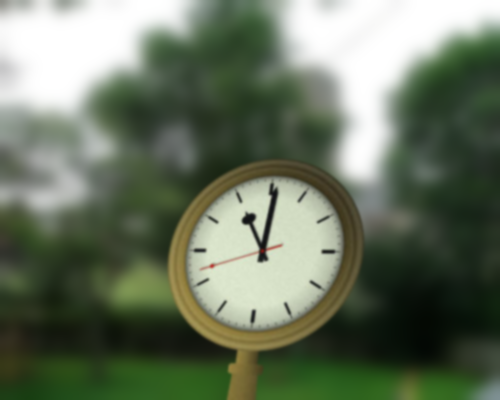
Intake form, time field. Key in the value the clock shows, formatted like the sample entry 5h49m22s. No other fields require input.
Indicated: 11h00m42s
